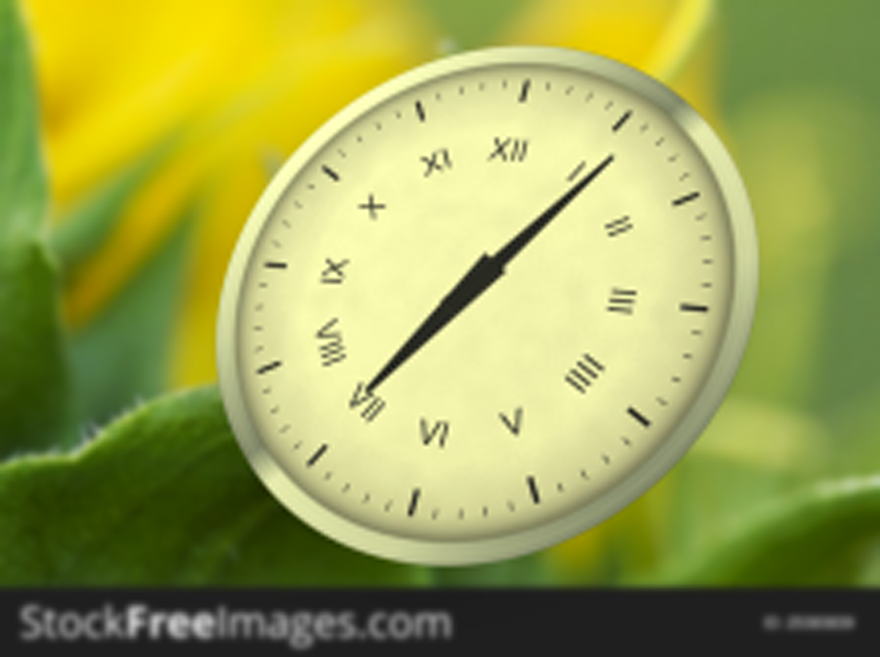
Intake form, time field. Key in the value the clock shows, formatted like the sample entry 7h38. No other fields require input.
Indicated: 7h06
